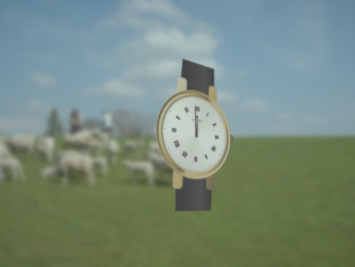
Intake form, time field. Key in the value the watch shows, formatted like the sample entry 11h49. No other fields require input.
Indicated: 11h59
